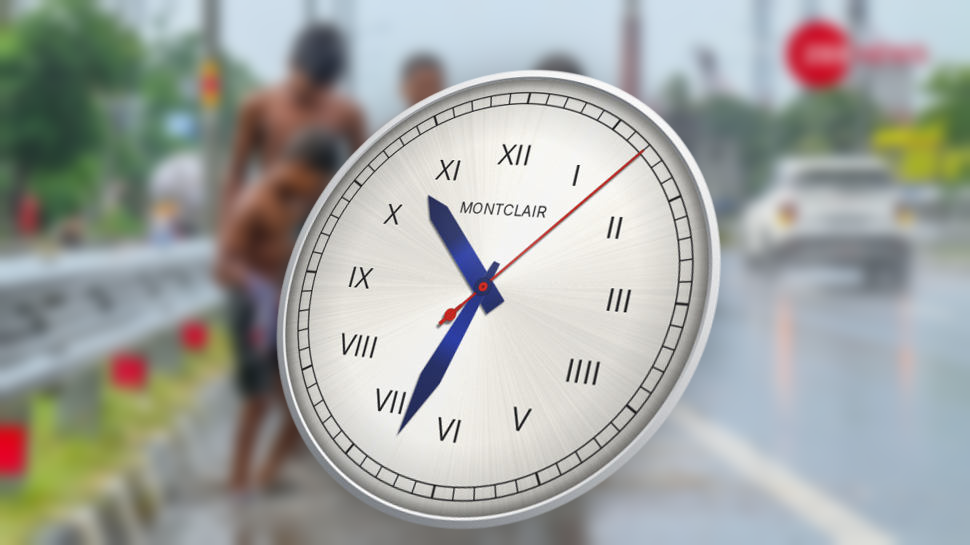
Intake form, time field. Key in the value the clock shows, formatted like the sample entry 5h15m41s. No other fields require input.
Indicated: 10h33m07s
